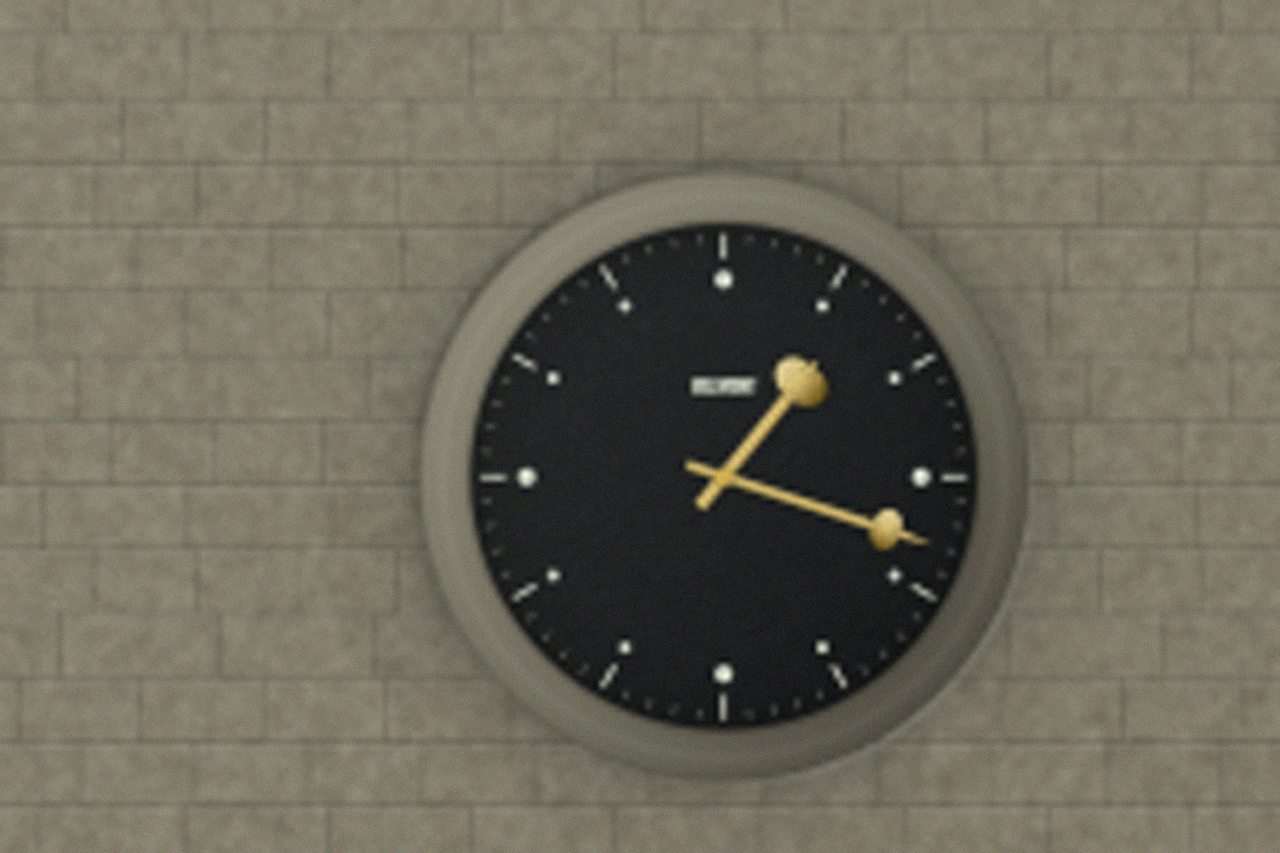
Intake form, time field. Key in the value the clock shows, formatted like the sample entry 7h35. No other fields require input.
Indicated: 1h18
